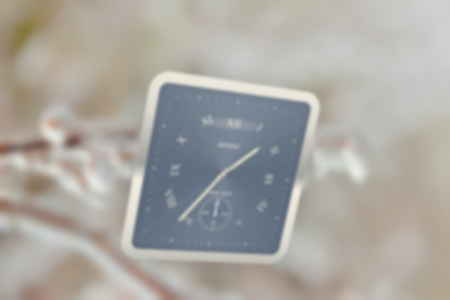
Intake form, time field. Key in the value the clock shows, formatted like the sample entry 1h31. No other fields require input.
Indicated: 1h36
